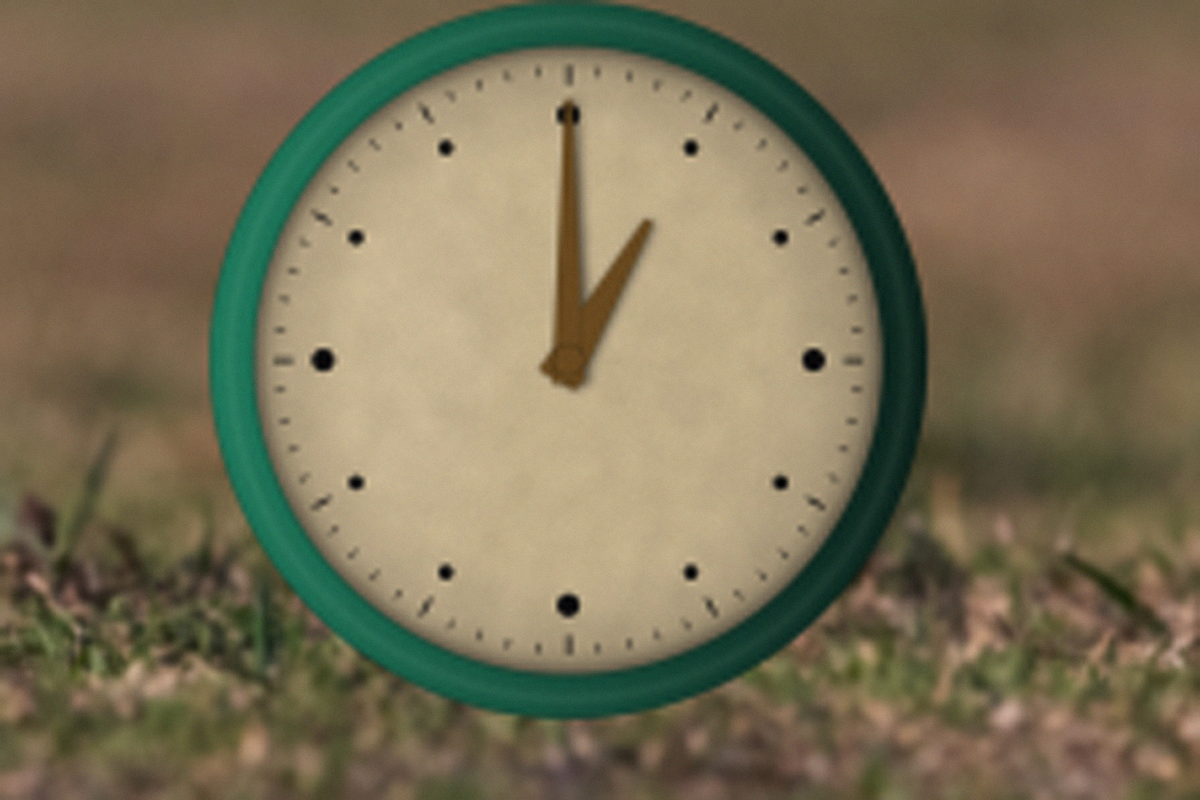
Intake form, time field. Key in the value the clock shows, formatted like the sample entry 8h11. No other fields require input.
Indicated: 1h00
